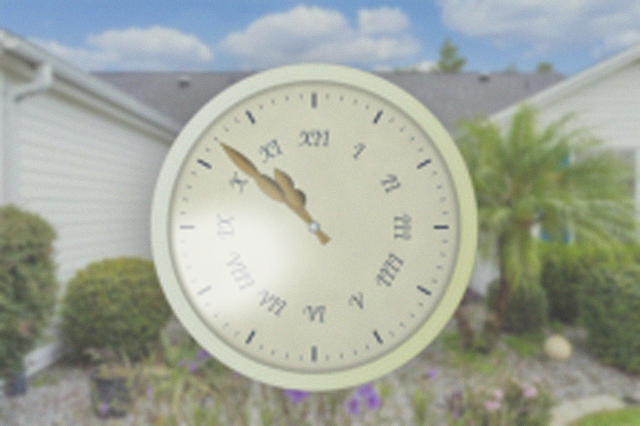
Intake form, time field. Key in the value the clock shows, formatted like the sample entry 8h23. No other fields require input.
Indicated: 10h52
